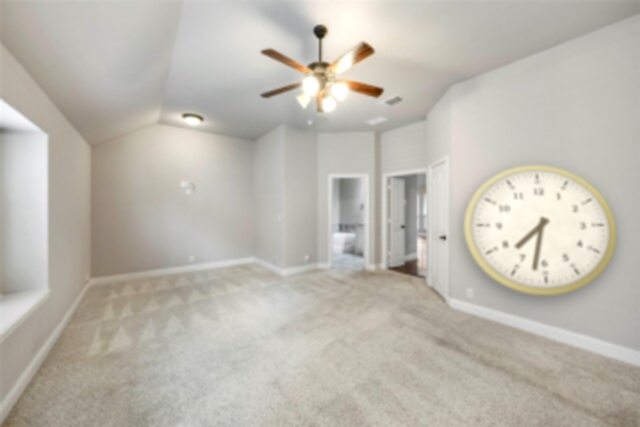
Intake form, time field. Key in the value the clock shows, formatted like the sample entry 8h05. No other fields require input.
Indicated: 7h32
